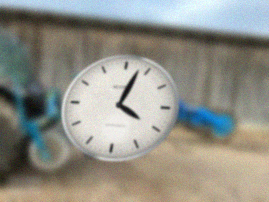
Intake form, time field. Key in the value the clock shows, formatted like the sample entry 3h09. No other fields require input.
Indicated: 4h03
